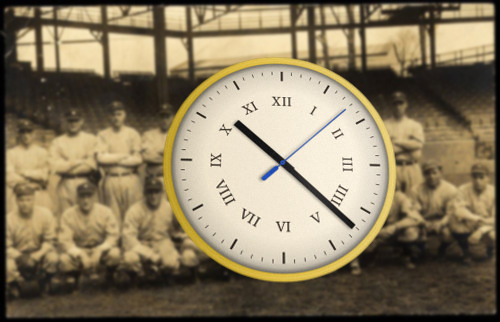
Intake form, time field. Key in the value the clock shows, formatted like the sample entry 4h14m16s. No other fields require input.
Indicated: 10h22m08s
